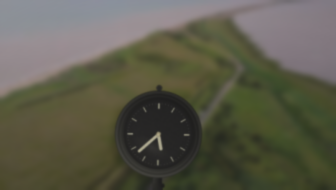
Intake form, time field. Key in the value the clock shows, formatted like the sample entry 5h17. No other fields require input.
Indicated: 5h38
